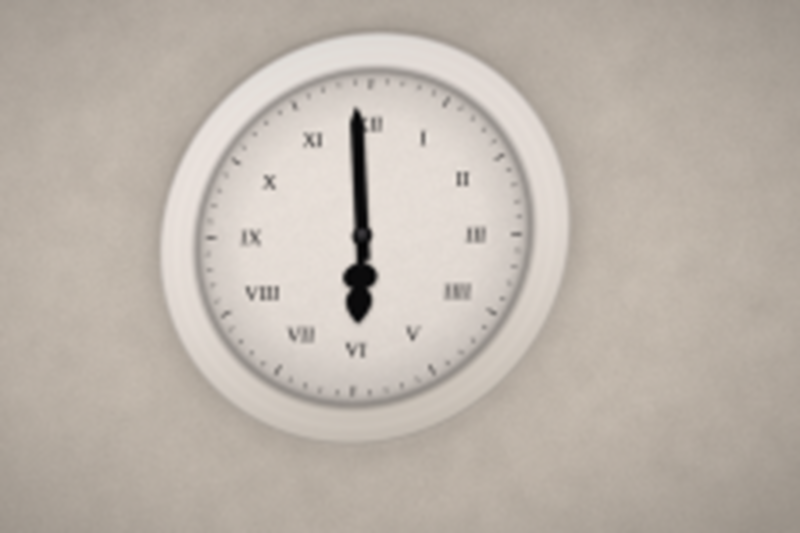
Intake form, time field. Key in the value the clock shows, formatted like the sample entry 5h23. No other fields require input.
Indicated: 5h59
